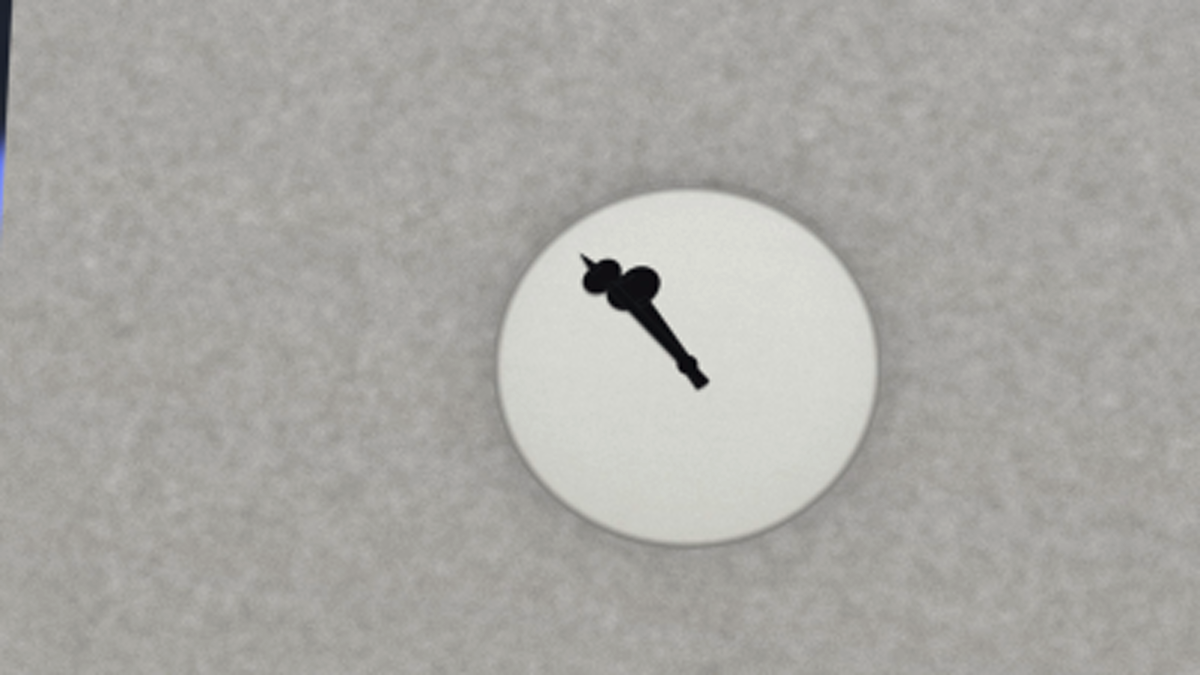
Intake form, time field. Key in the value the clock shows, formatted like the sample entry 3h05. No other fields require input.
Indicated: 10h53
